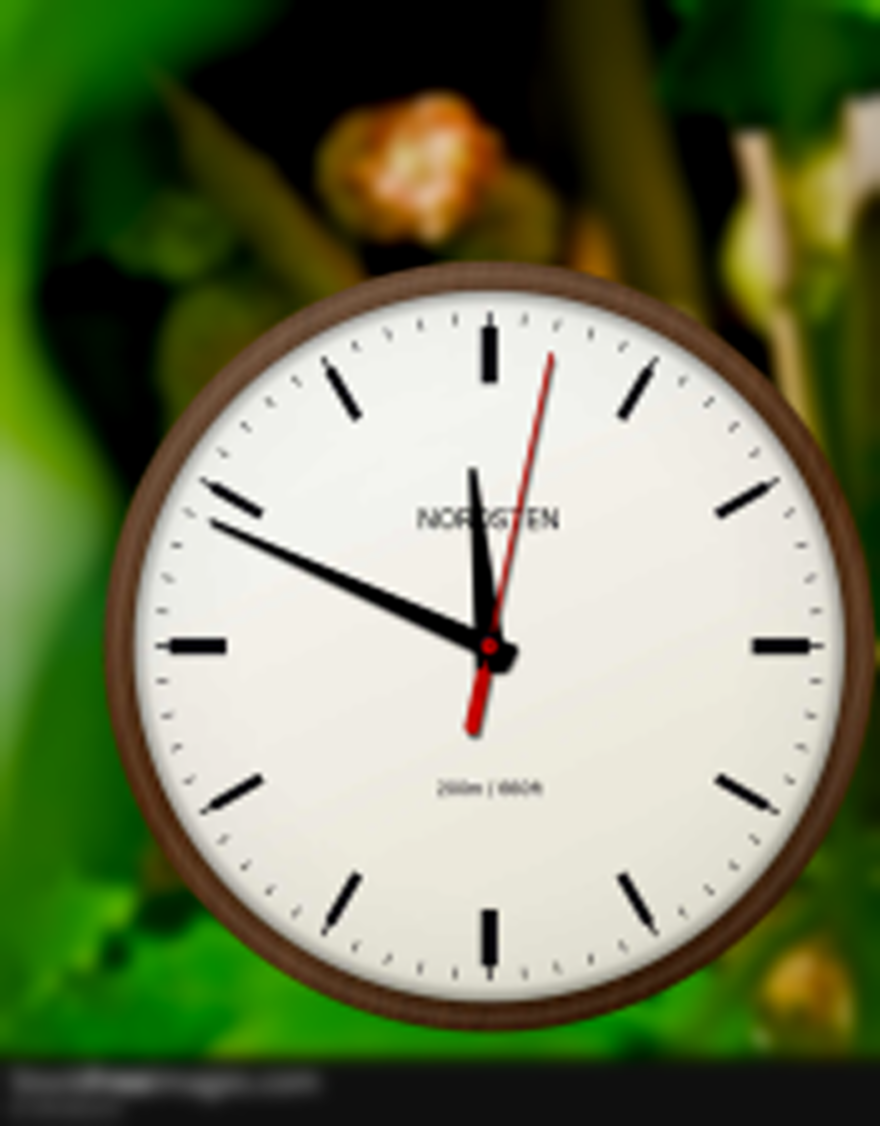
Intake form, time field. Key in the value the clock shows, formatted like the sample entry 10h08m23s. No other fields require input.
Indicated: 11h49m02s
